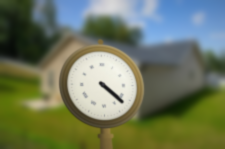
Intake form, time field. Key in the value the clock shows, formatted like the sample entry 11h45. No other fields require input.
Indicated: 4h22
